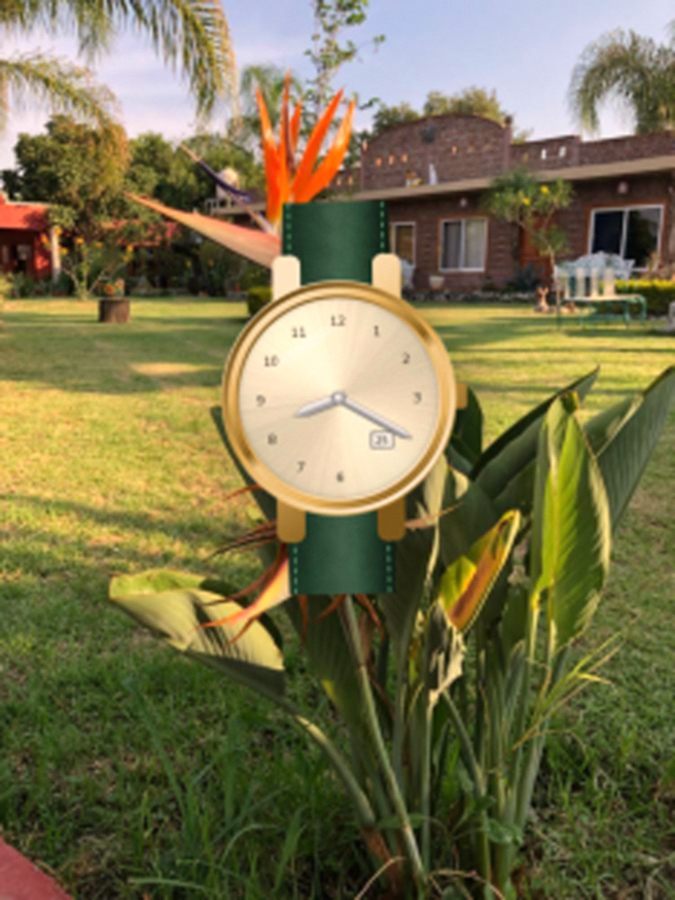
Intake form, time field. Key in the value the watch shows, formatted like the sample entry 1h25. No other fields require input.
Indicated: 8h20
